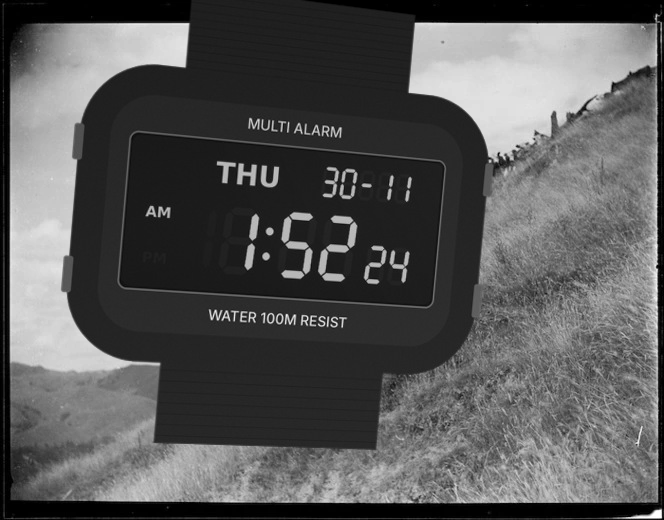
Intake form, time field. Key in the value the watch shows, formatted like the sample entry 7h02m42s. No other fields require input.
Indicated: 1h52m24s
